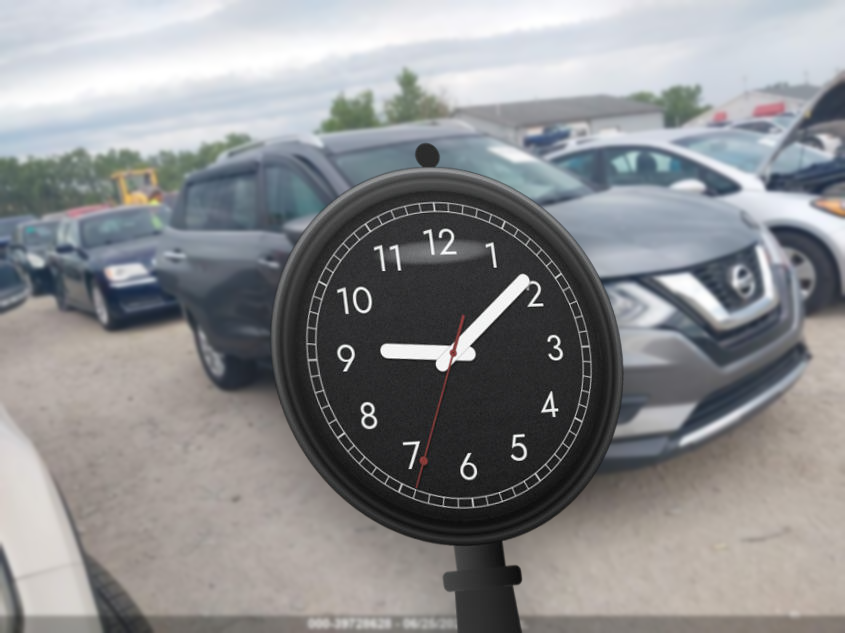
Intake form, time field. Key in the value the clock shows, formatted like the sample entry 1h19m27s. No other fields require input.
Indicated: 9h08m34s
